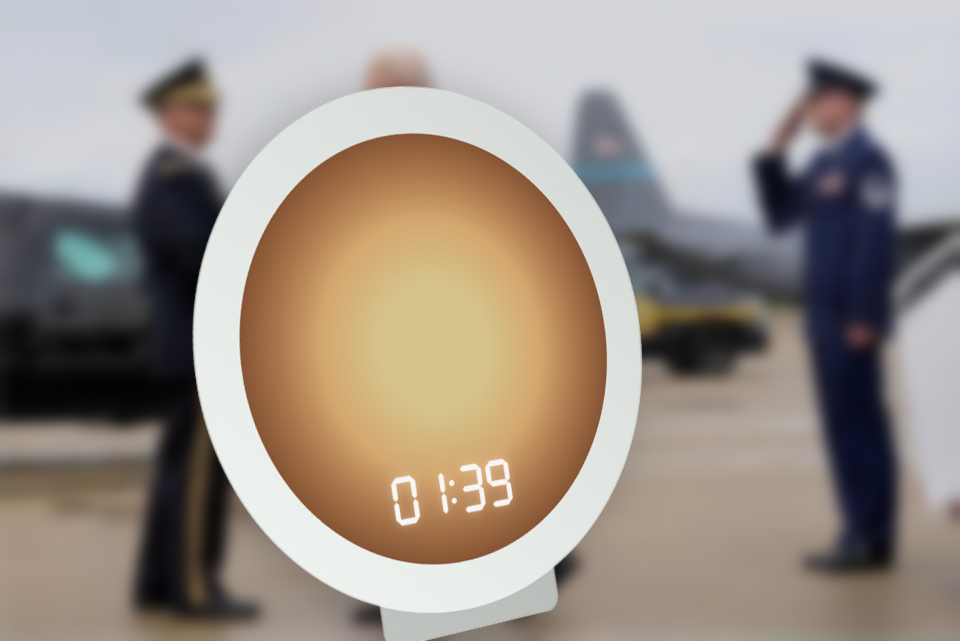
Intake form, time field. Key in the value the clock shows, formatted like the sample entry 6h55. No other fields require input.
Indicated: 1h39
